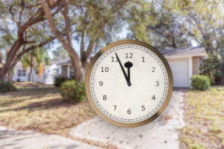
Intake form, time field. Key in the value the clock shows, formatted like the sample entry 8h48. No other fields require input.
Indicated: 11h56
